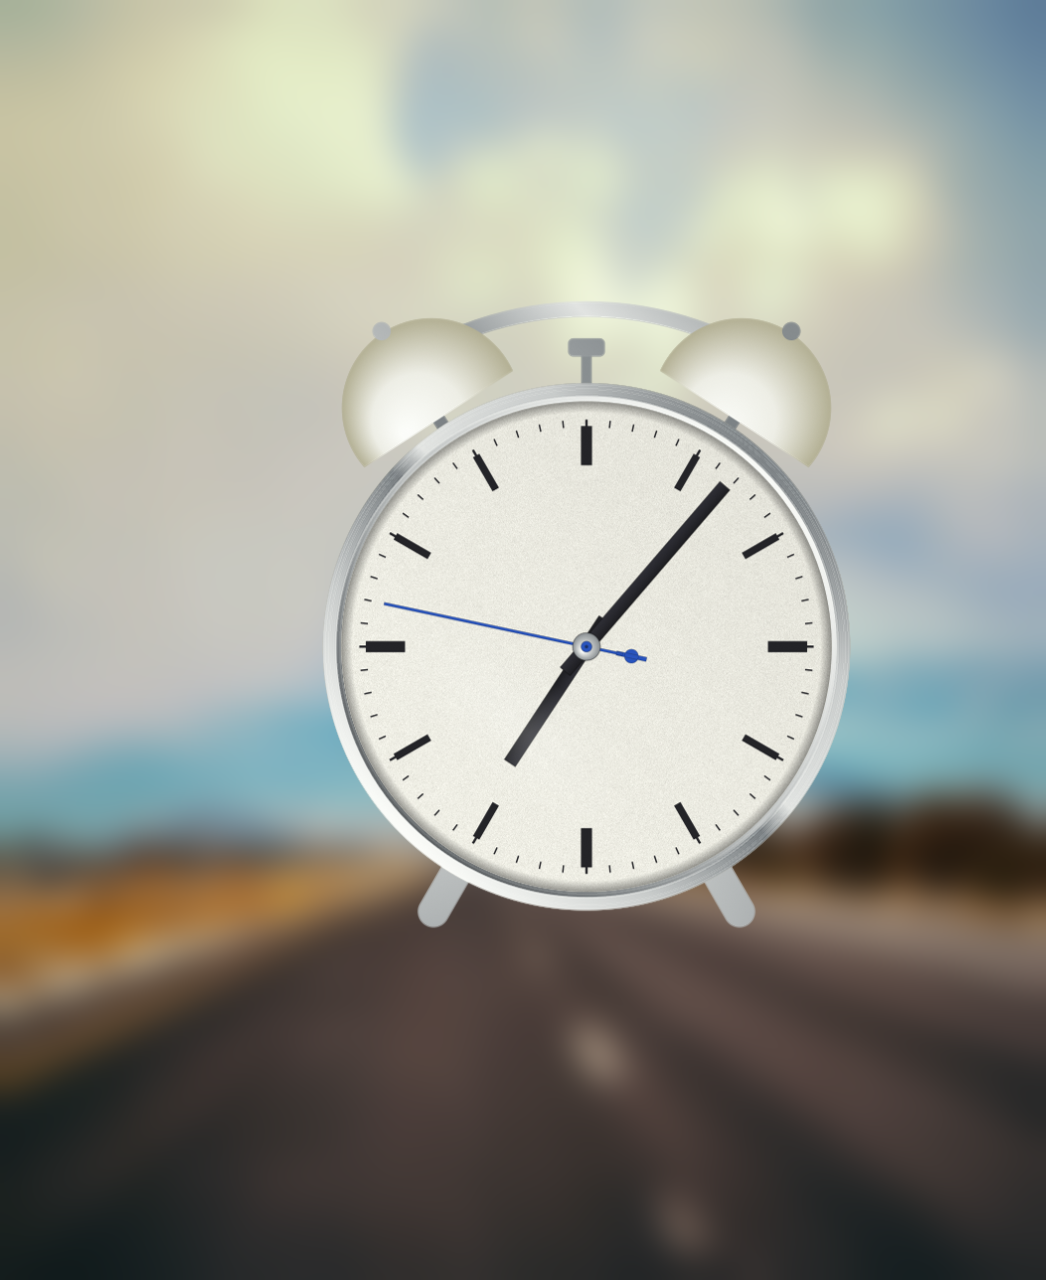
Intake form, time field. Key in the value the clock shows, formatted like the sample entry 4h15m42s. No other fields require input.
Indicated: 7h06m47s
